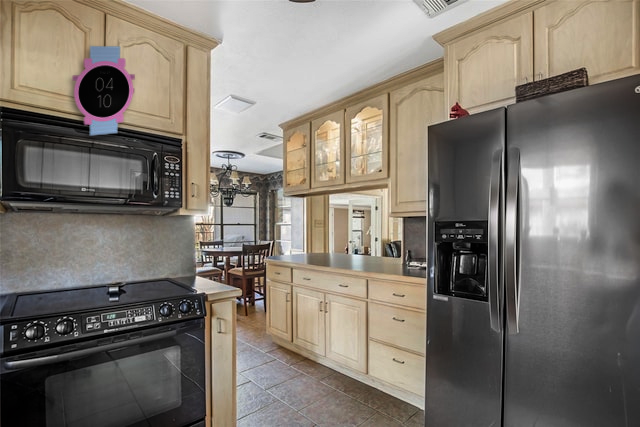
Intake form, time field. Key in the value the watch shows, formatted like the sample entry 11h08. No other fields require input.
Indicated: 4h10
